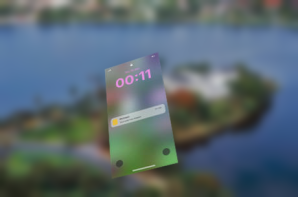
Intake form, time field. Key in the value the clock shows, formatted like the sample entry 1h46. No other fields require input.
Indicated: 0h11
